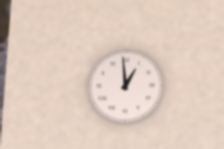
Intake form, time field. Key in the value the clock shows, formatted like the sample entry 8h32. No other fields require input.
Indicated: 12h59
